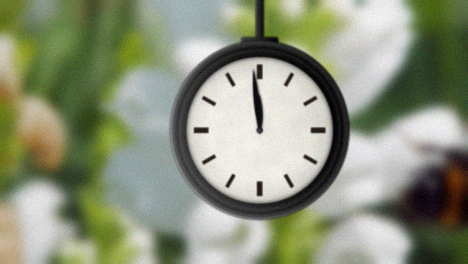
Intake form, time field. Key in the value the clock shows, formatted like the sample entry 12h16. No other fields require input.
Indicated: 11h59
